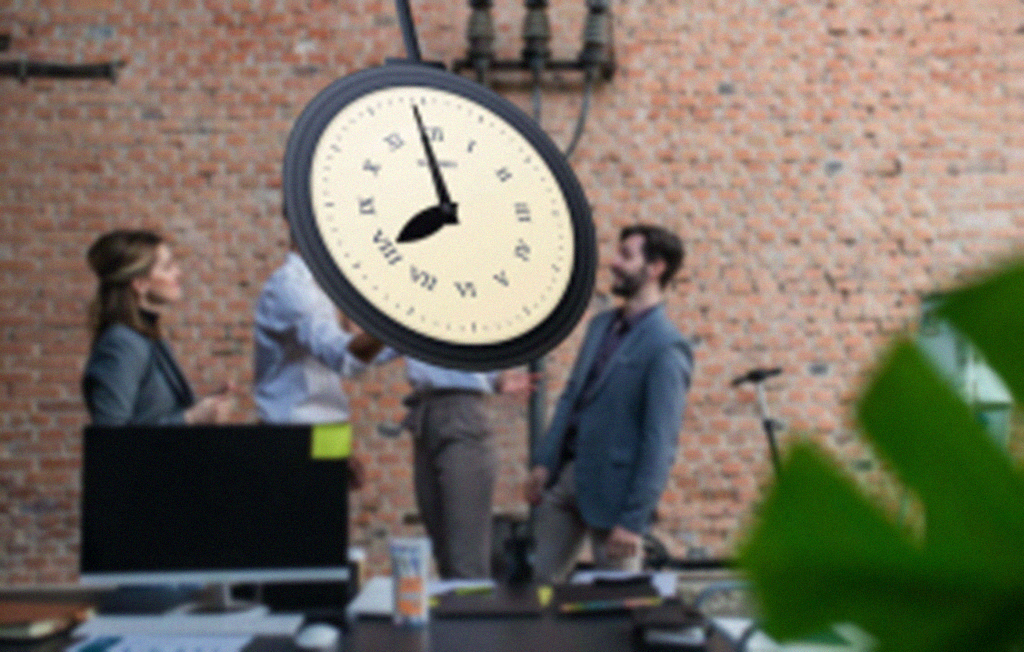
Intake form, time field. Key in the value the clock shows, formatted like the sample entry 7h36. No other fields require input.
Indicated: 7h59
